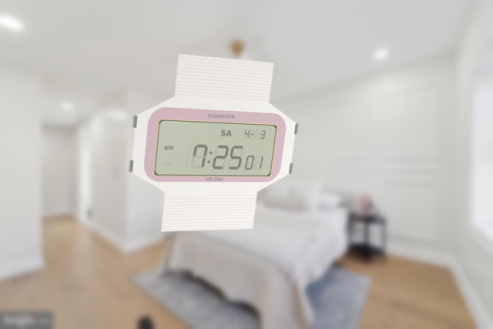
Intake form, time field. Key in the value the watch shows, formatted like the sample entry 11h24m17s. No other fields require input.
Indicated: 7h25m01s
